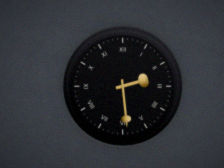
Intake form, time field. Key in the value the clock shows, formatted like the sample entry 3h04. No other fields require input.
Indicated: 2h29
